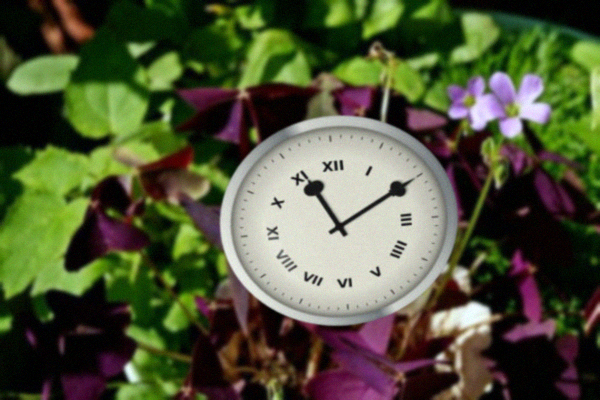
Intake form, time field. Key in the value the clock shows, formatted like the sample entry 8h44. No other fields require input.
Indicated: 11h10
